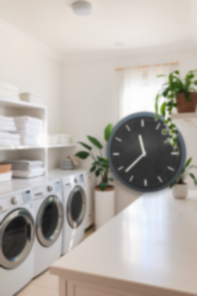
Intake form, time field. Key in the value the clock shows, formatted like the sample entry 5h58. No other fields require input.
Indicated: 11h38
